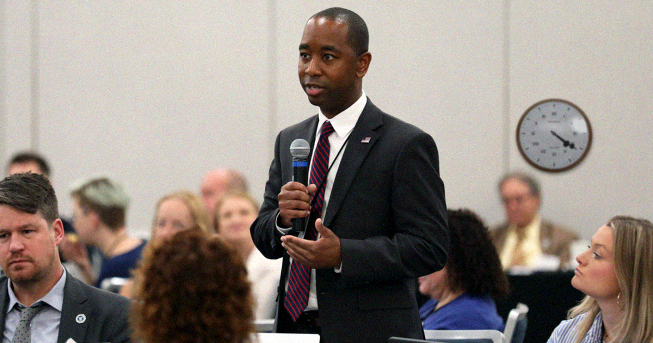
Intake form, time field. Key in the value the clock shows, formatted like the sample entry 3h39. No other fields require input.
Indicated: 4h21
